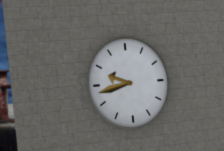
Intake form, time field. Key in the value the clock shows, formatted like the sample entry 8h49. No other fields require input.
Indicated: 9h43
